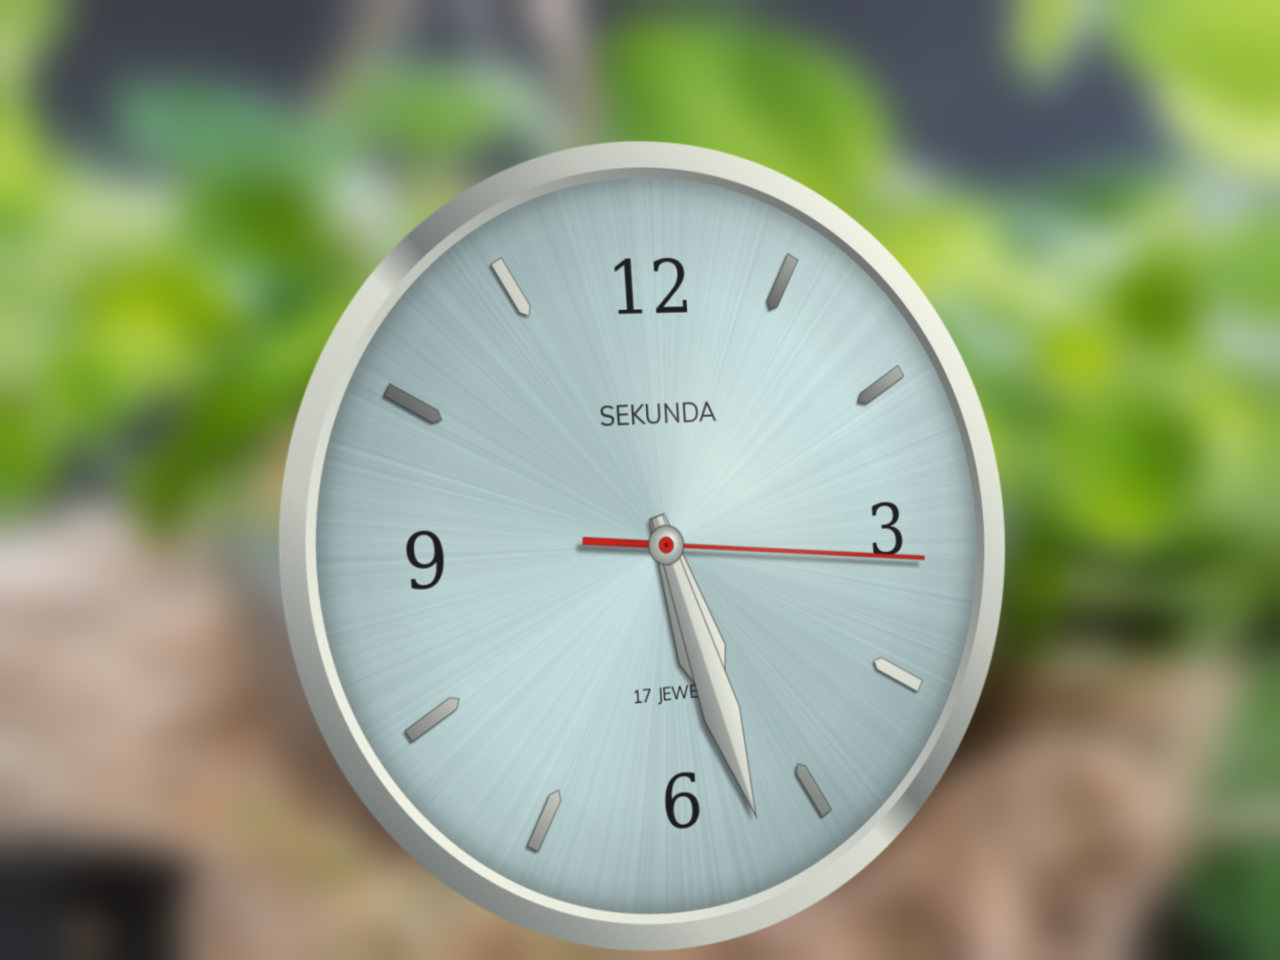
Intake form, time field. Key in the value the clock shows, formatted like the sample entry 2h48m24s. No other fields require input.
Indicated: 5h27m16s
